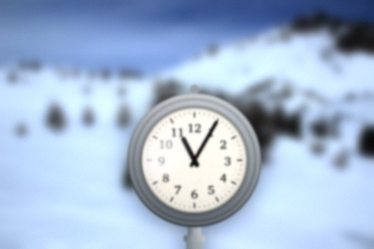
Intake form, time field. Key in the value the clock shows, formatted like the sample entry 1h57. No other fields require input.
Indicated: 11h05
